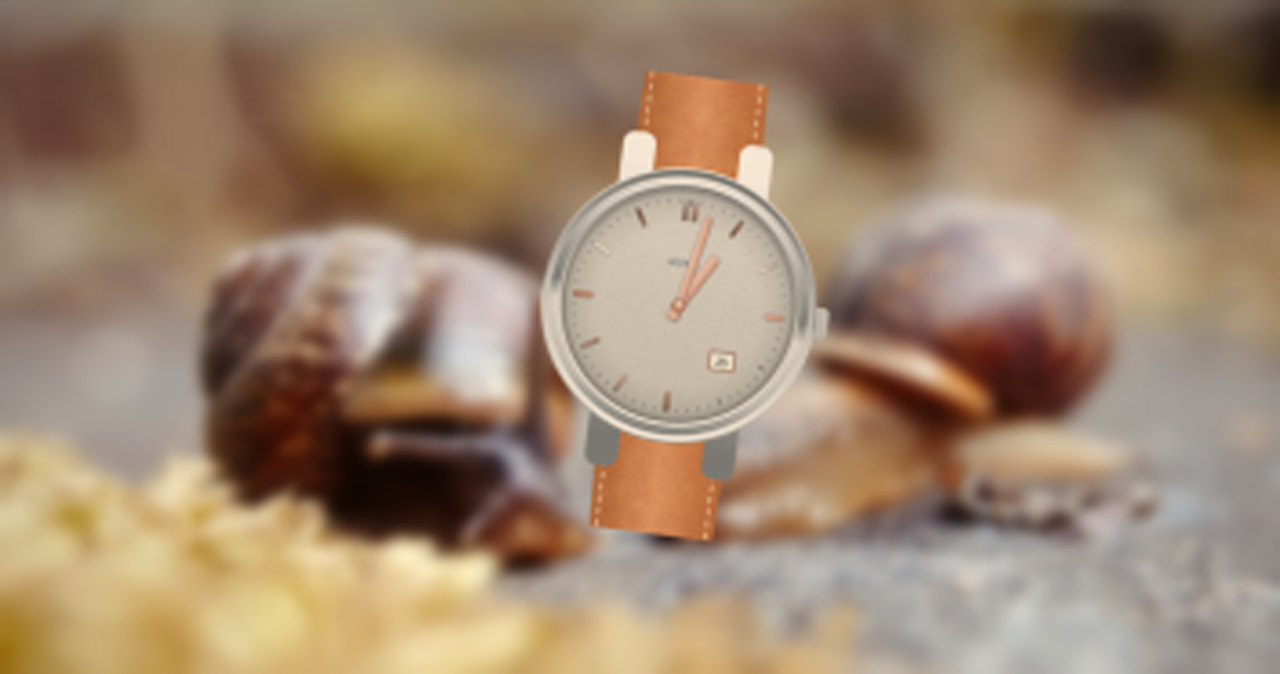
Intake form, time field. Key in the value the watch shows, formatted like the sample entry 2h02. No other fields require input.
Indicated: 1h02
